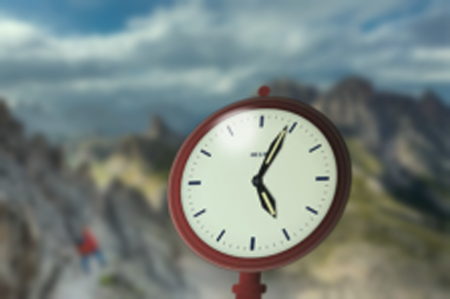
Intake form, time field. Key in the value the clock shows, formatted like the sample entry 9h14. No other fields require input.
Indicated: 5h04
